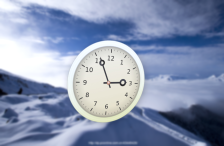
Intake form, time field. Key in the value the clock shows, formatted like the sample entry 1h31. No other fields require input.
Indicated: 2h56
